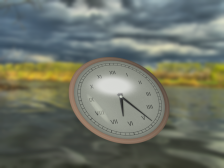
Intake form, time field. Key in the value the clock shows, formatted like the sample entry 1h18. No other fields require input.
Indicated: 6h24
